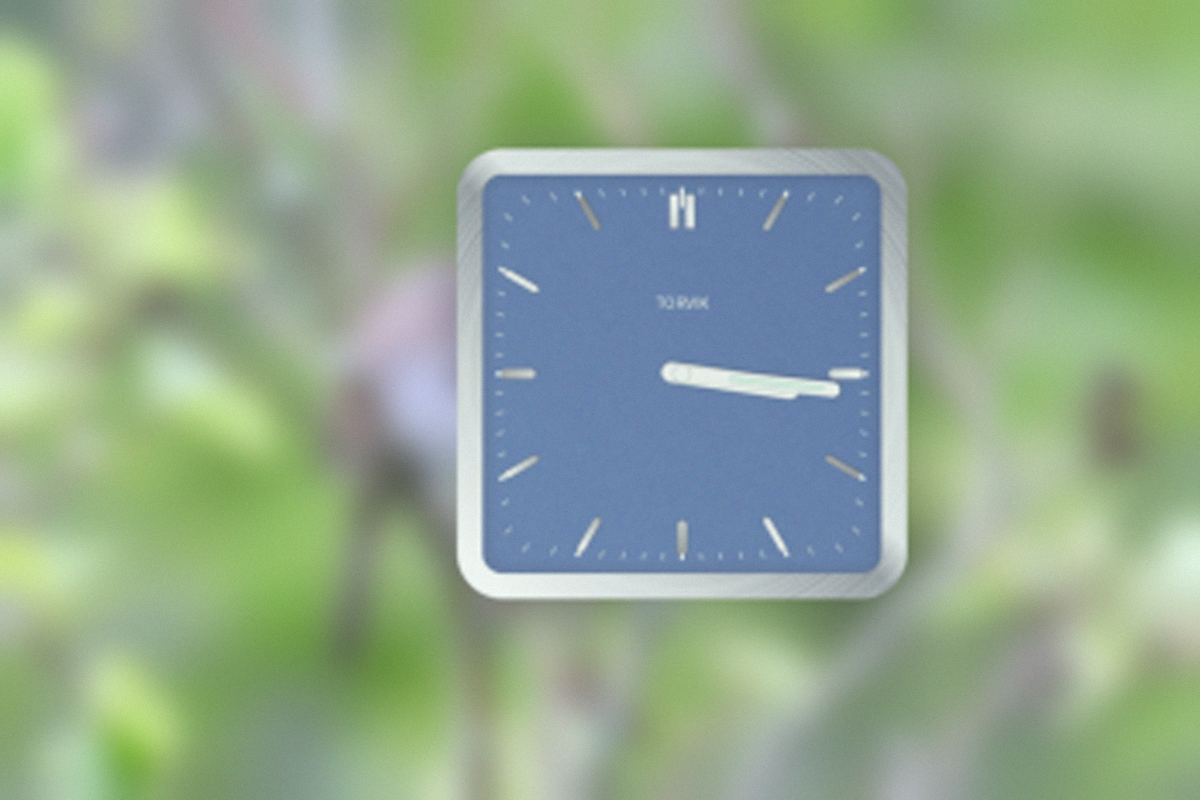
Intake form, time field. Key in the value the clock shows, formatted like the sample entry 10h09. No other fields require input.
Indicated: 3h16
